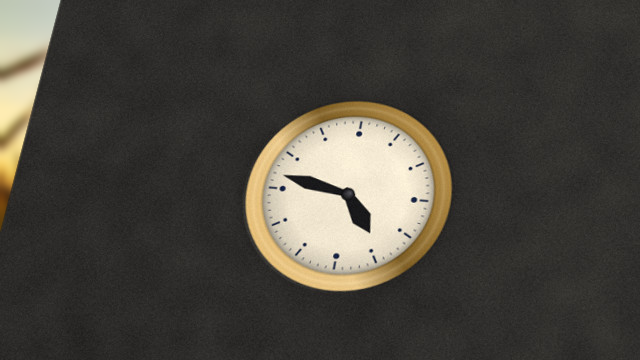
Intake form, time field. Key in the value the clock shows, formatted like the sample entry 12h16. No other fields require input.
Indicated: 4h47
